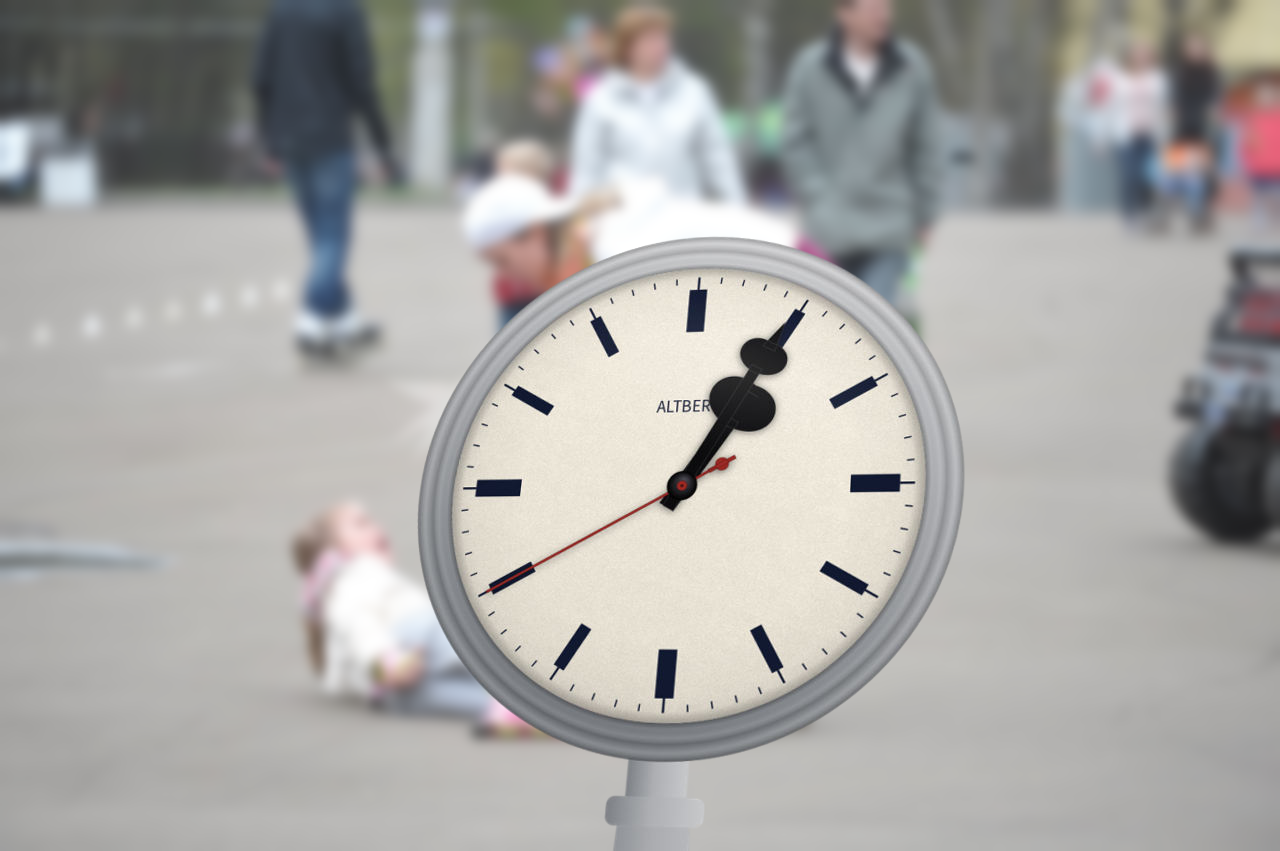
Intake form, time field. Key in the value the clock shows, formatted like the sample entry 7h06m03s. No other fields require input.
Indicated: 1h04m40s
